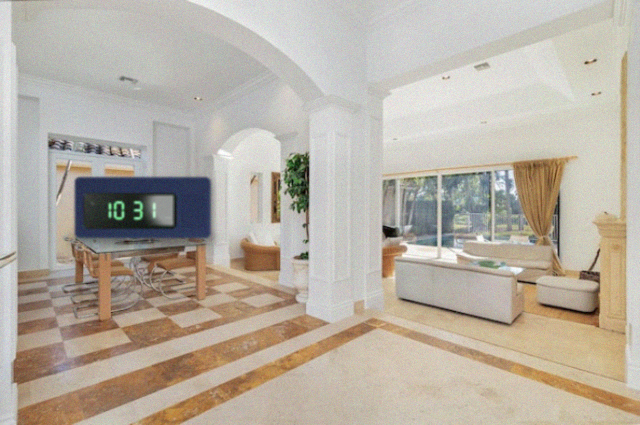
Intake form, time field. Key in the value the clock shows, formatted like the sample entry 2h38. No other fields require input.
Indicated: 10h31
